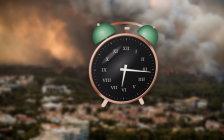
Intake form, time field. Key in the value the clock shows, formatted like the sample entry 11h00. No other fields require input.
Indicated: 6h16
